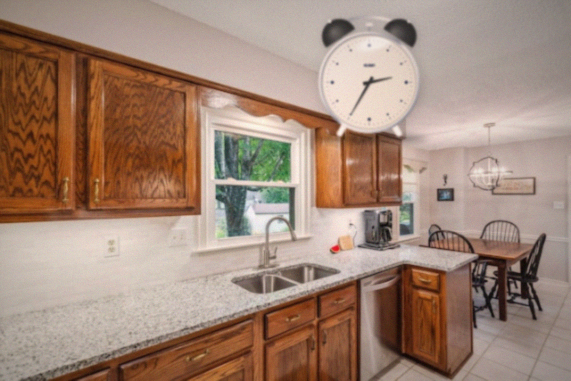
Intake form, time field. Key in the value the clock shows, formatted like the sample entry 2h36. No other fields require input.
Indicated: 2h35
